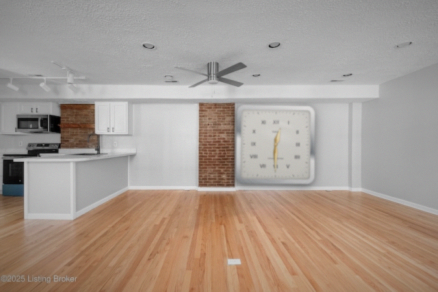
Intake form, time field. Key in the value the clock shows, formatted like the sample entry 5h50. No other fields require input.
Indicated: 12h30
